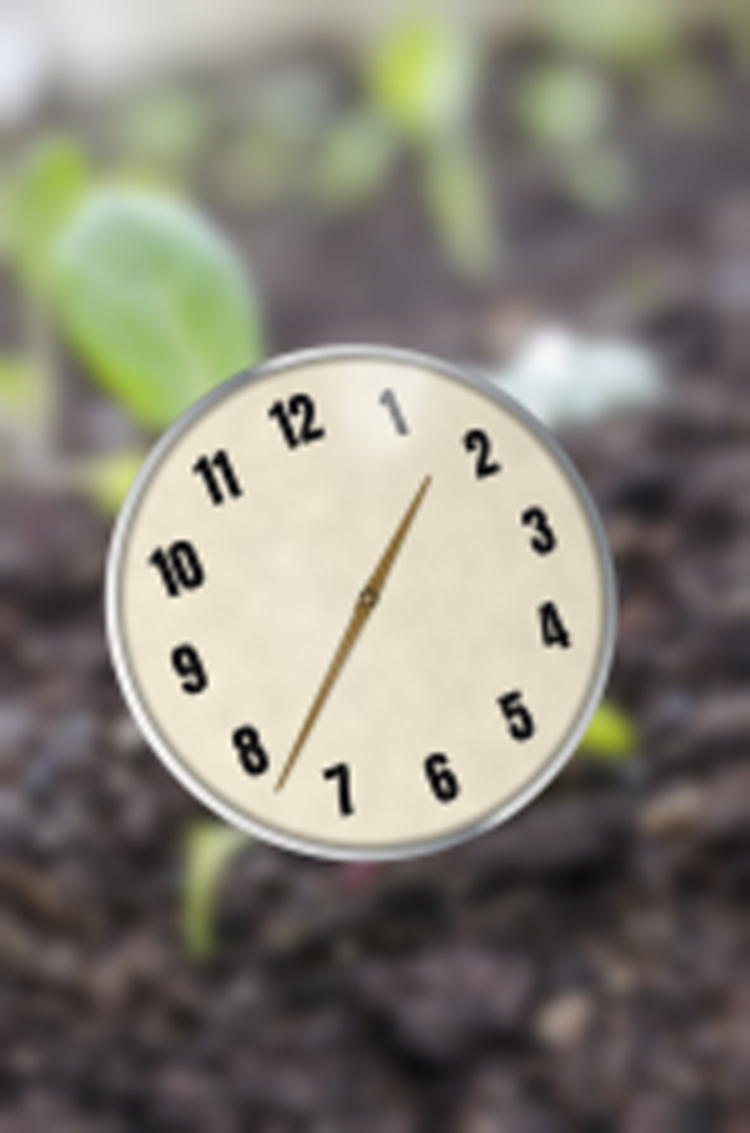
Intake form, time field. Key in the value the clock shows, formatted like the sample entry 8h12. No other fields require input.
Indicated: 1h38
